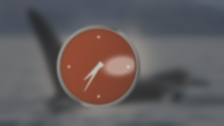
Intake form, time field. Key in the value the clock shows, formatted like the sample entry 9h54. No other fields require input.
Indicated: 7h35
